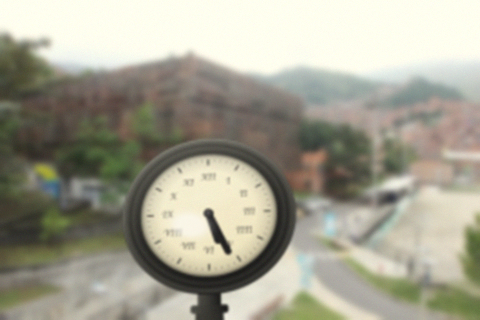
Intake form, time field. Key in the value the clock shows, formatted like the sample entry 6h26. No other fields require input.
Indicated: 5h26
